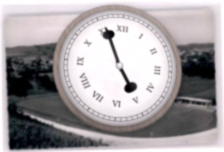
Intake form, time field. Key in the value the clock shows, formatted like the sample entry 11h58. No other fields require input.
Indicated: 4h56
